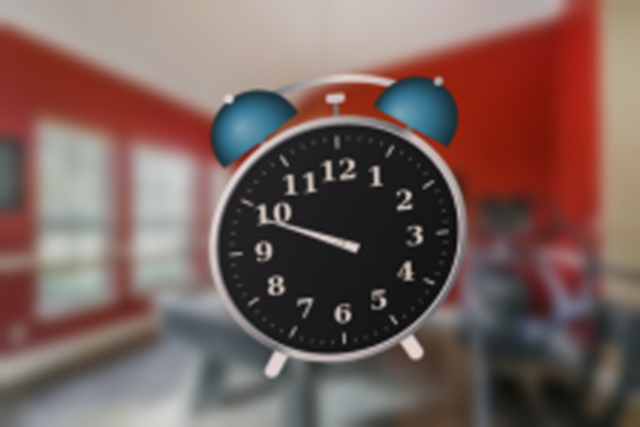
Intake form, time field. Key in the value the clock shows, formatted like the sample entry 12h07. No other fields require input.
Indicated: 9h49
